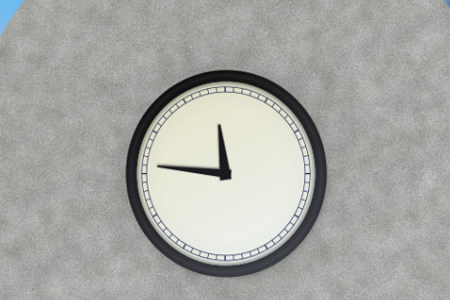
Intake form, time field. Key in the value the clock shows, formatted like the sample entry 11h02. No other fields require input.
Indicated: 11h46
